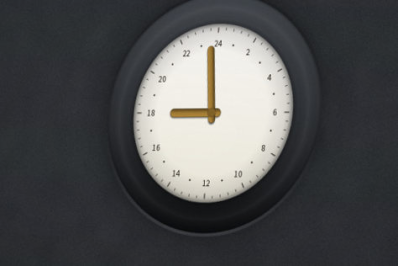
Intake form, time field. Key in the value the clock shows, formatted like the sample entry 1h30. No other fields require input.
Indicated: 17h59
